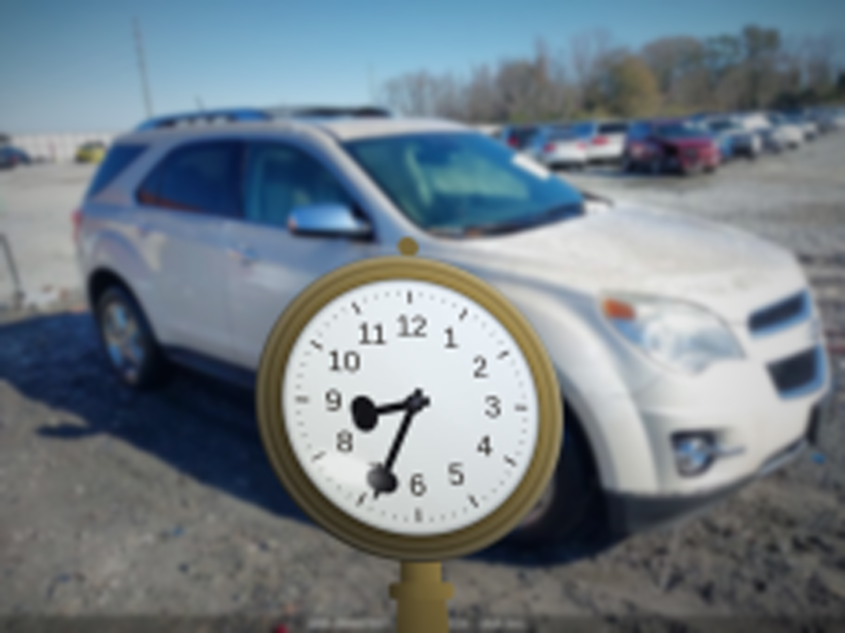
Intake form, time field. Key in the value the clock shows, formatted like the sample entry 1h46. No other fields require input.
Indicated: 8h34
